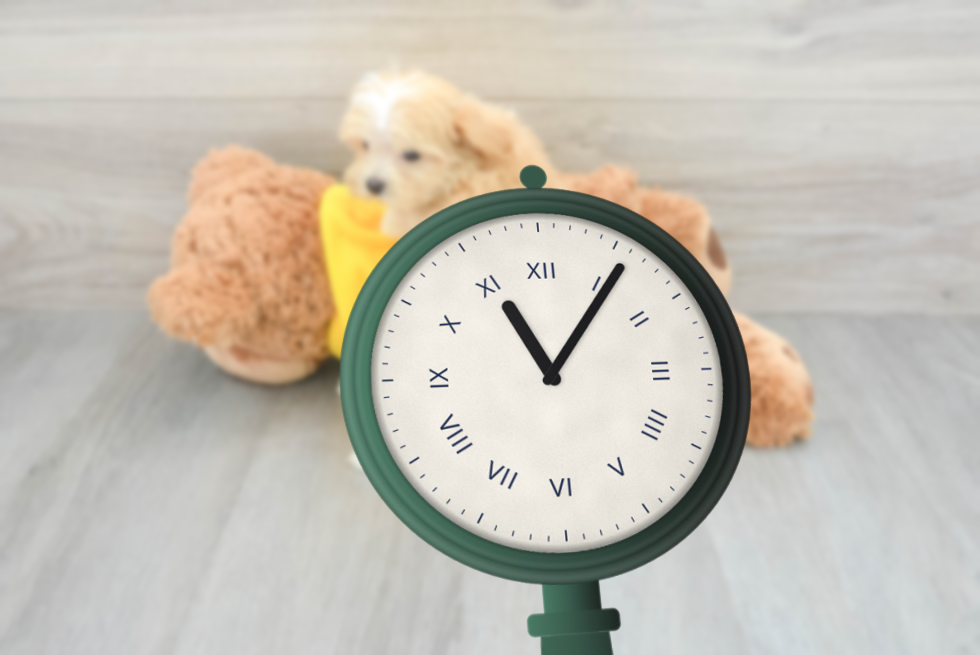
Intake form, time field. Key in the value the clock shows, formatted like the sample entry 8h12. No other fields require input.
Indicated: 11h06
